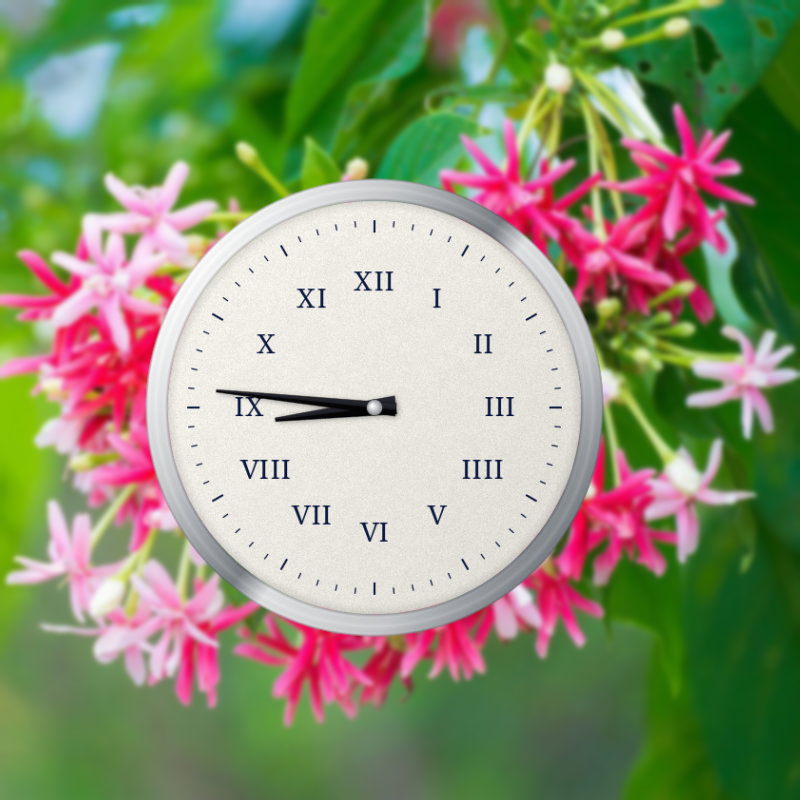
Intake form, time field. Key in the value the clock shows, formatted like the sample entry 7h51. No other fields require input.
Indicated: 8h46
